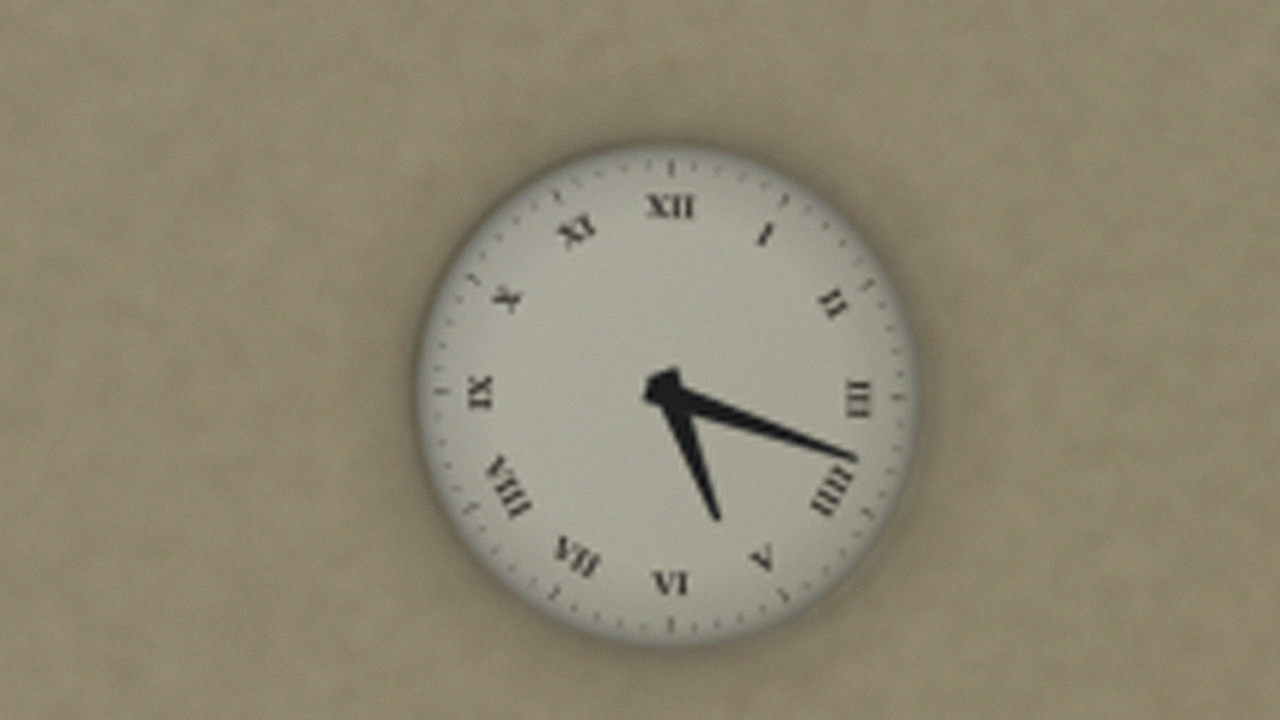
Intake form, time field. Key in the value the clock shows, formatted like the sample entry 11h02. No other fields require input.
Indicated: 5h18
